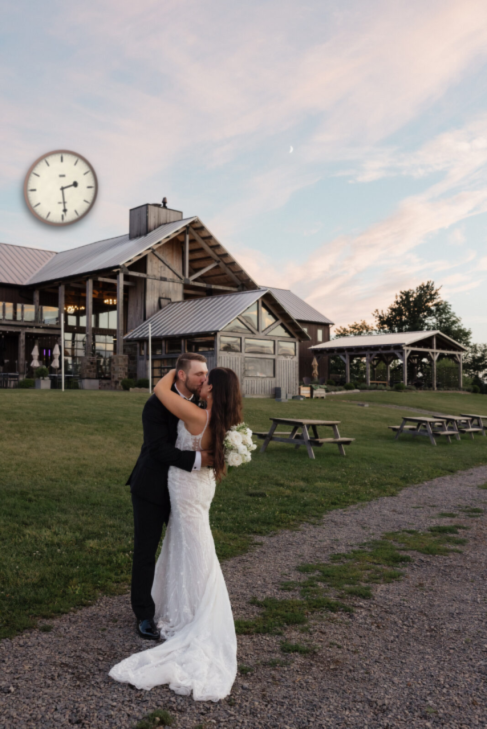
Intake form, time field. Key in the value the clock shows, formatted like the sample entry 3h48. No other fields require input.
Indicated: 2h29
